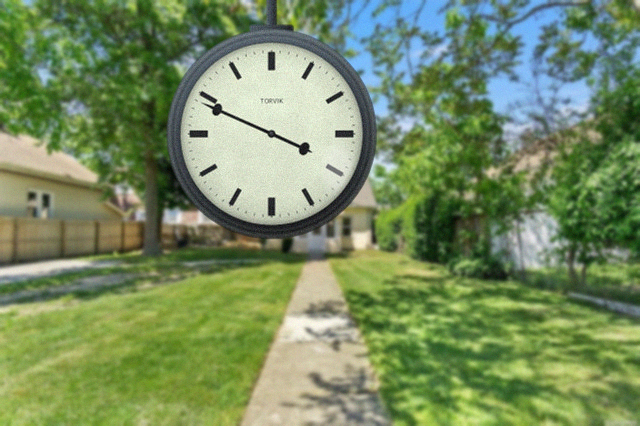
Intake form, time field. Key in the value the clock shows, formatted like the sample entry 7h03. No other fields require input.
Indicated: 3h49
